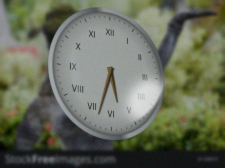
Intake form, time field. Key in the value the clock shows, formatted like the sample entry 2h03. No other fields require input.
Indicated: 5h33
